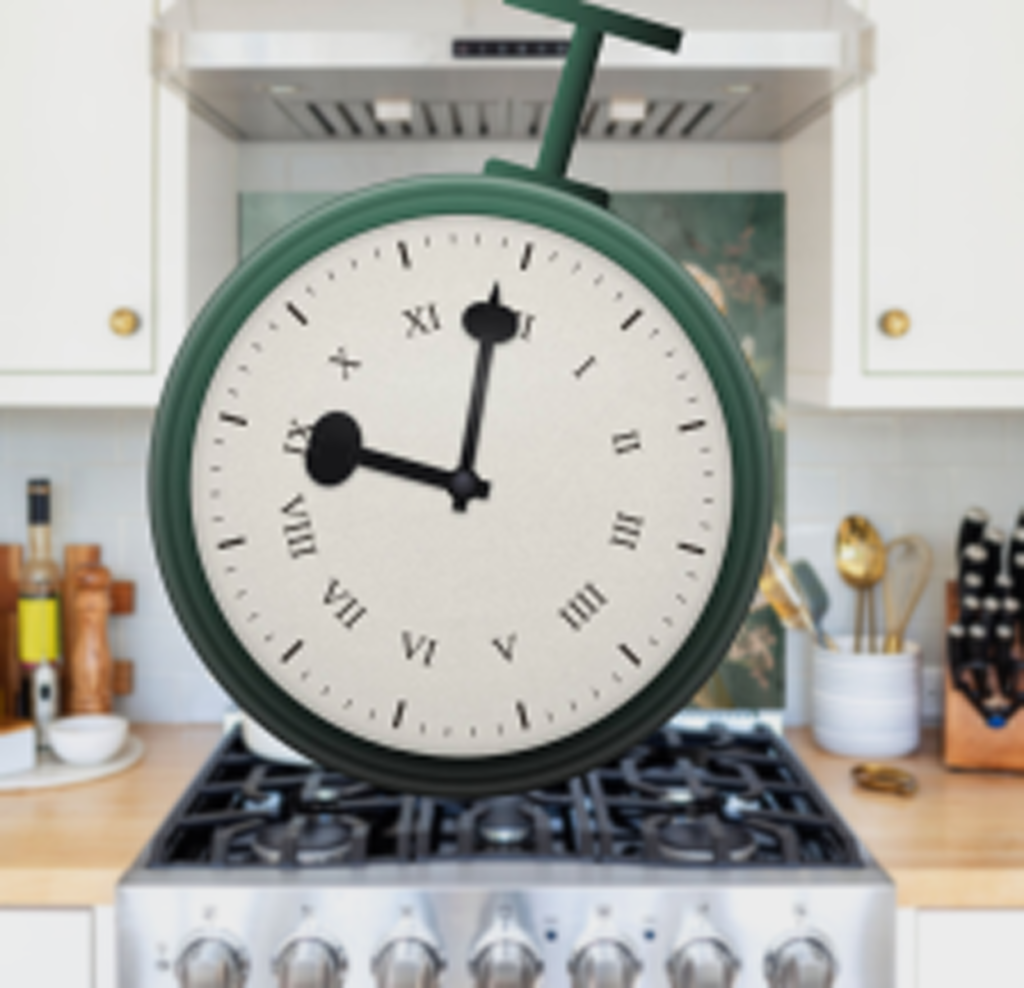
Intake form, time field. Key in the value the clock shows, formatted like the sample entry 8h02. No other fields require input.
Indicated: 8h59
